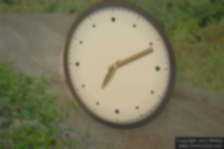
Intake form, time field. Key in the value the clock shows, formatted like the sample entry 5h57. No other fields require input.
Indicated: 7h11
